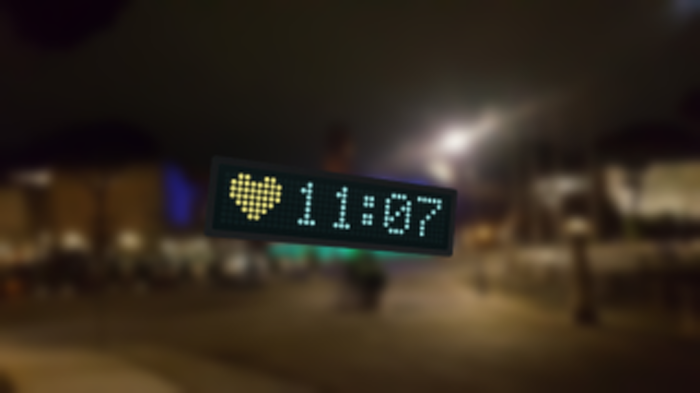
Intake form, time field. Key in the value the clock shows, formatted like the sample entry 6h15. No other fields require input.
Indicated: 11h07
